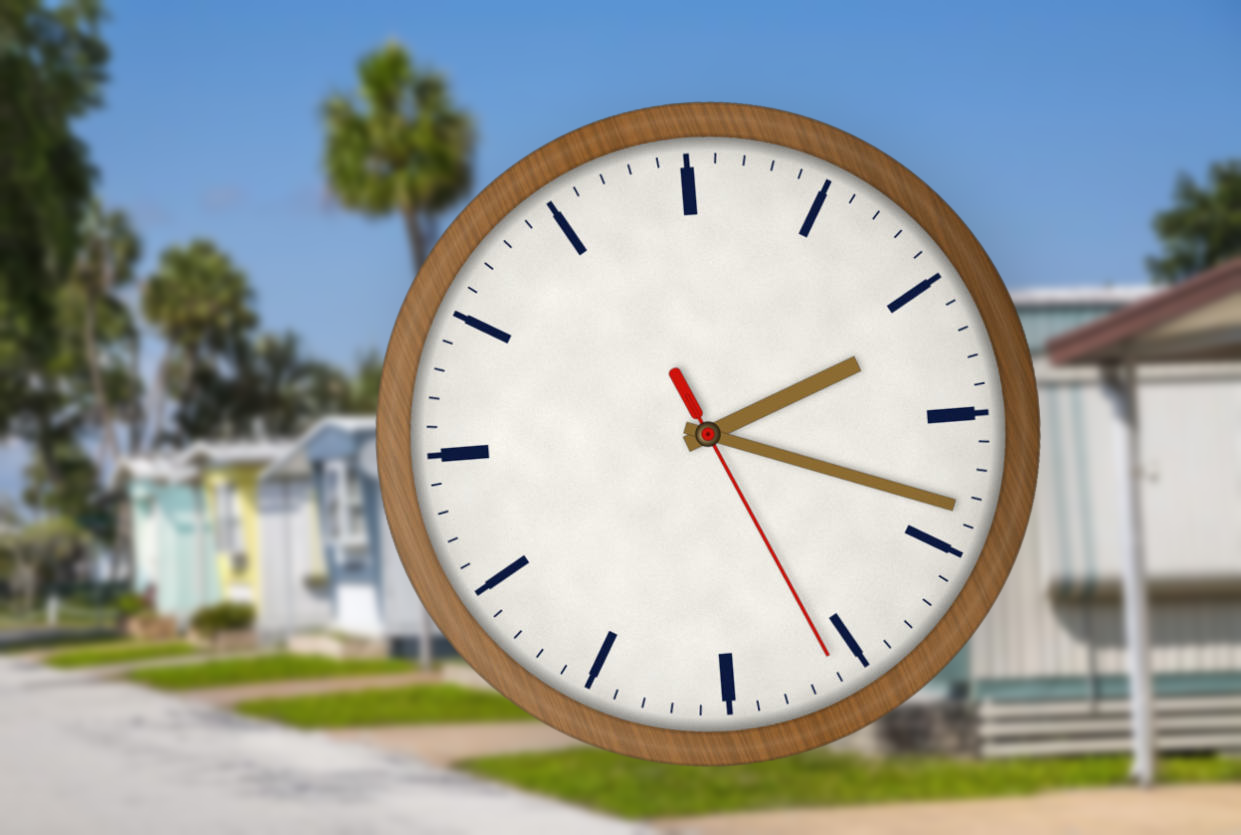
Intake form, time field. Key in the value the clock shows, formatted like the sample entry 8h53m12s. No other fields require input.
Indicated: 2h18m26s
